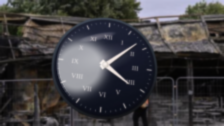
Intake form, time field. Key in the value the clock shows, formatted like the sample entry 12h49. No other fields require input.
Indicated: 4h08
